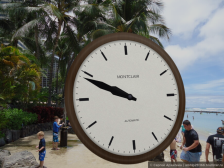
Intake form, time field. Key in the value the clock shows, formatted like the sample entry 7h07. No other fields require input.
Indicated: 9h49
